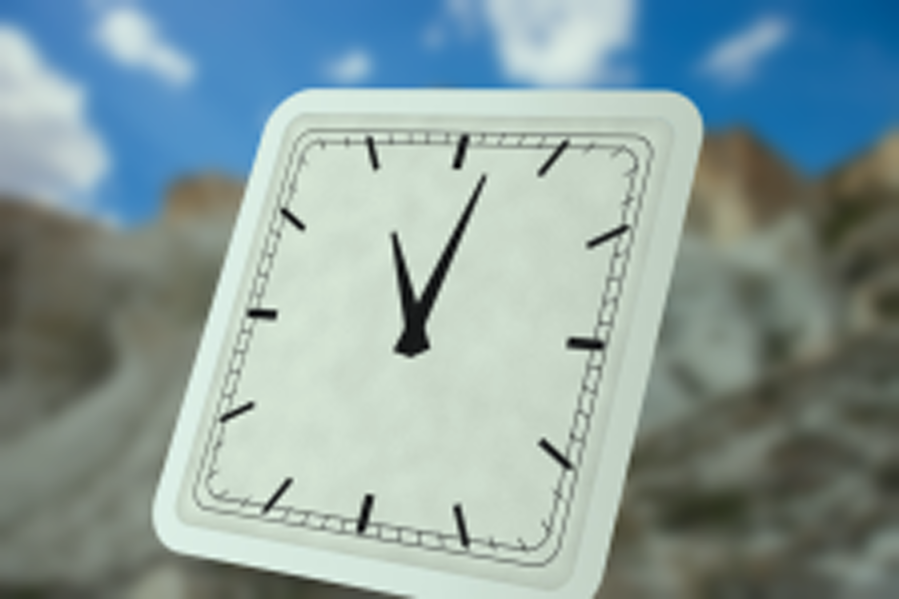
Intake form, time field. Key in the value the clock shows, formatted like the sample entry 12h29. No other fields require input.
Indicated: 11h02
